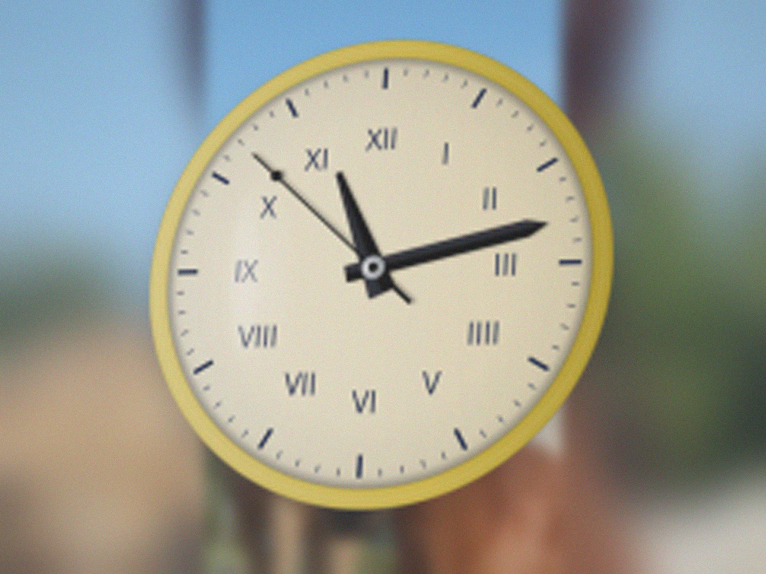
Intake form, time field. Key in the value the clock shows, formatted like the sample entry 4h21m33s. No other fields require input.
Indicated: 11h12m52s
